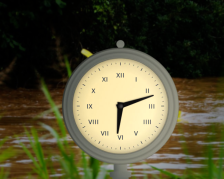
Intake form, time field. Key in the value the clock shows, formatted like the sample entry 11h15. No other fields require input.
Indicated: 6h12
